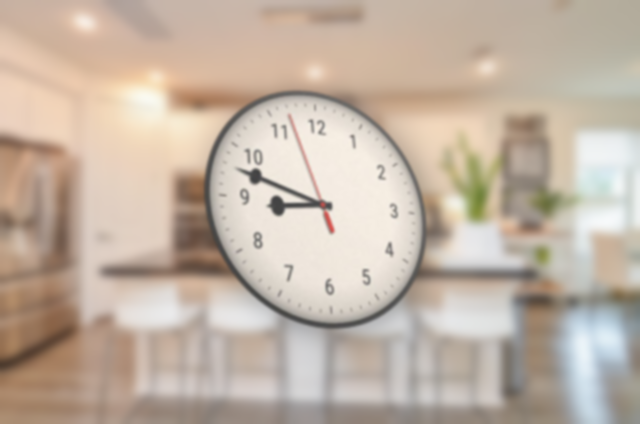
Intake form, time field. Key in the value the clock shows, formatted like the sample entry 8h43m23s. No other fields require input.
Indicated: 8h47m57s
